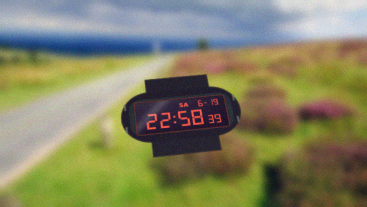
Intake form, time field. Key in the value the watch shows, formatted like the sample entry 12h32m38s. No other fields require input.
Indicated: 22h58m39s
